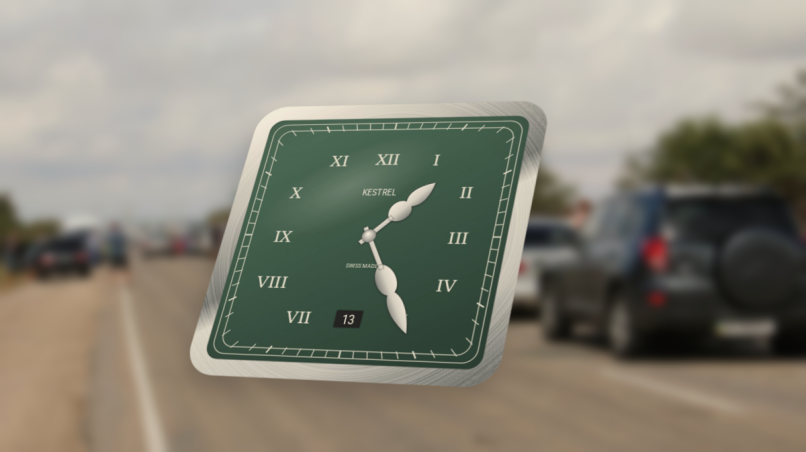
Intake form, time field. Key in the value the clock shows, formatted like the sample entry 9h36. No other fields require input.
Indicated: 1h25
